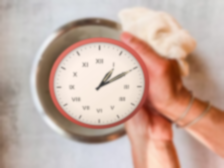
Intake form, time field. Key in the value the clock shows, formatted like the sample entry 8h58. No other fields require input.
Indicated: 1h10
